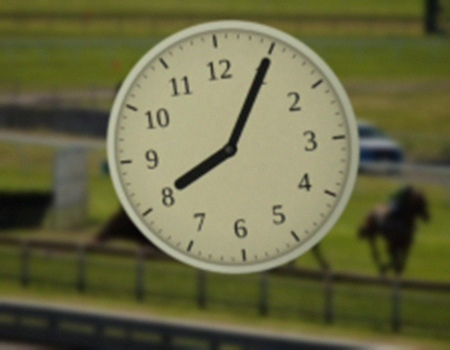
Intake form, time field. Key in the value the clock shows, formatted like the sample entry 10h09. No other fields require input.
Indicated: 8h05
